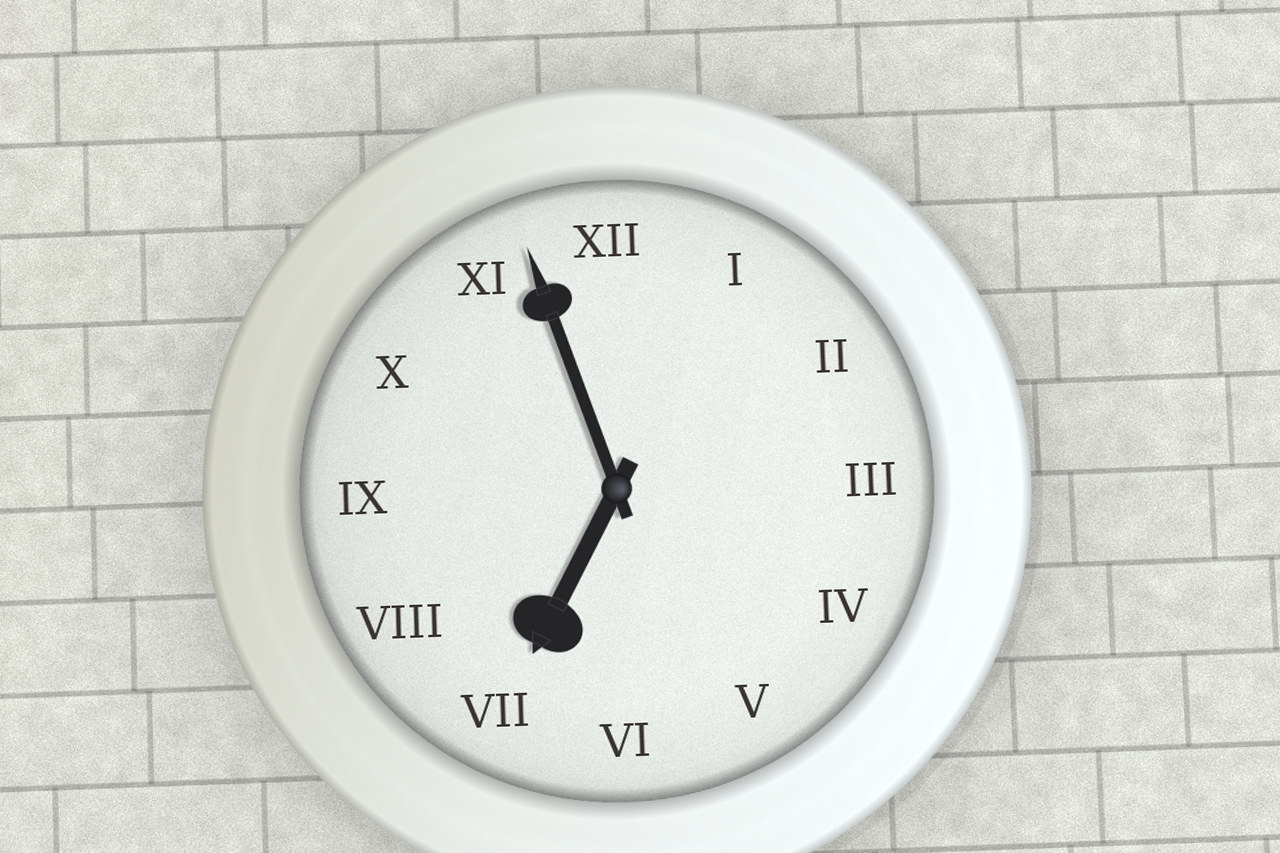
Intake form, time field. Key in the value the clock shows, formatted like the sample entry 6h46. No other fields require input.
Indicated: 6h57
